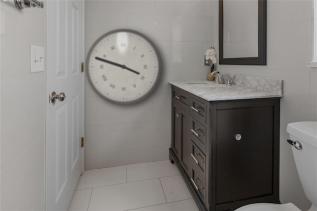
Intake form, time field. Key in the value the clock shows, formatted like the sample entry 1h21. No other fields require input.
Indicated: 3h48
